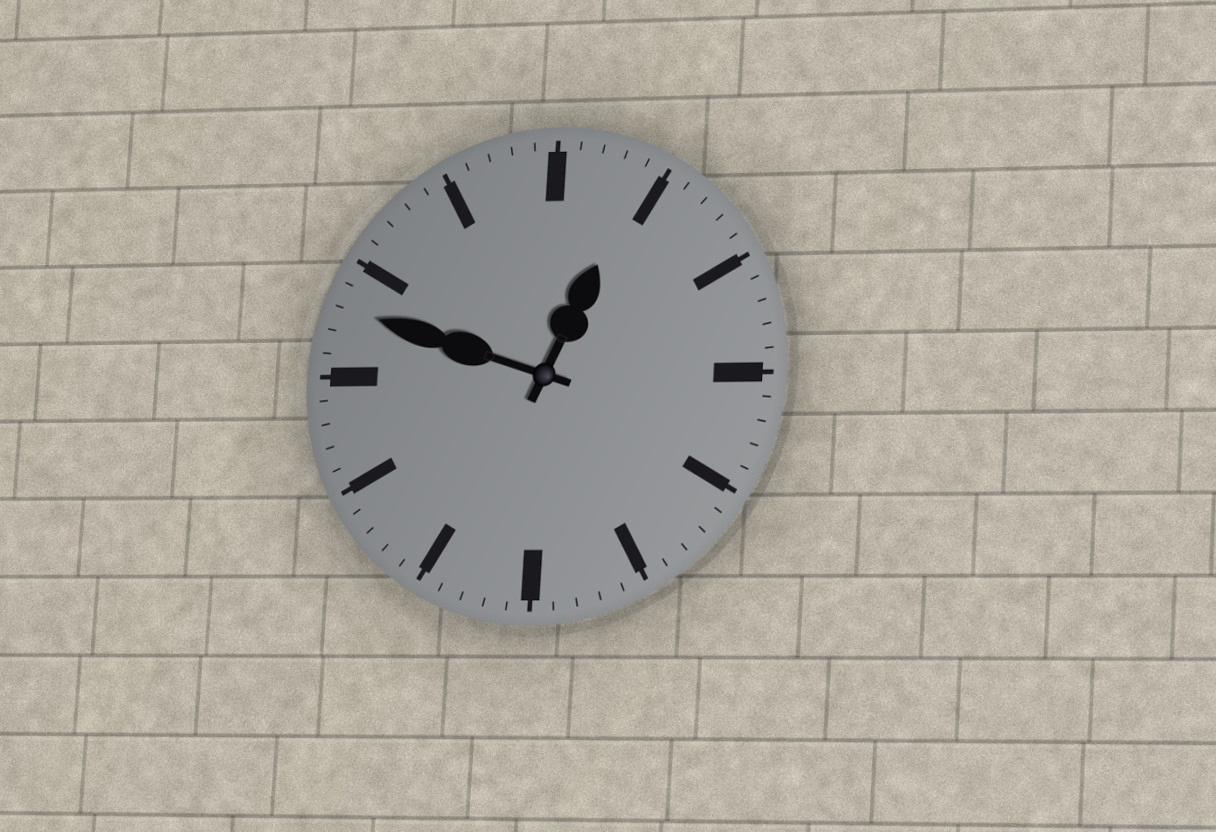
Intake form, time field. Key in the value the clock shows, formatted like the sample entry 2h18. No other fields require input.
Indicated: 12h48
